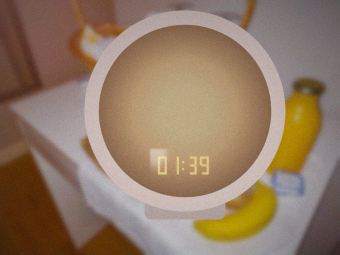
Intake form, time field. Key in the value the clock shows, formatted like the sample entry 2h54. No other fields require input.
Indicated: 1h39
